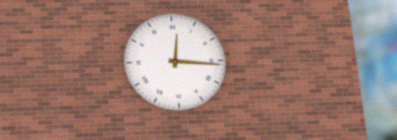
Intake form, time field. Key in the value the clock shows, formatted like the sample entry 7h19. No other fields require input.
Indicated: 12h16
